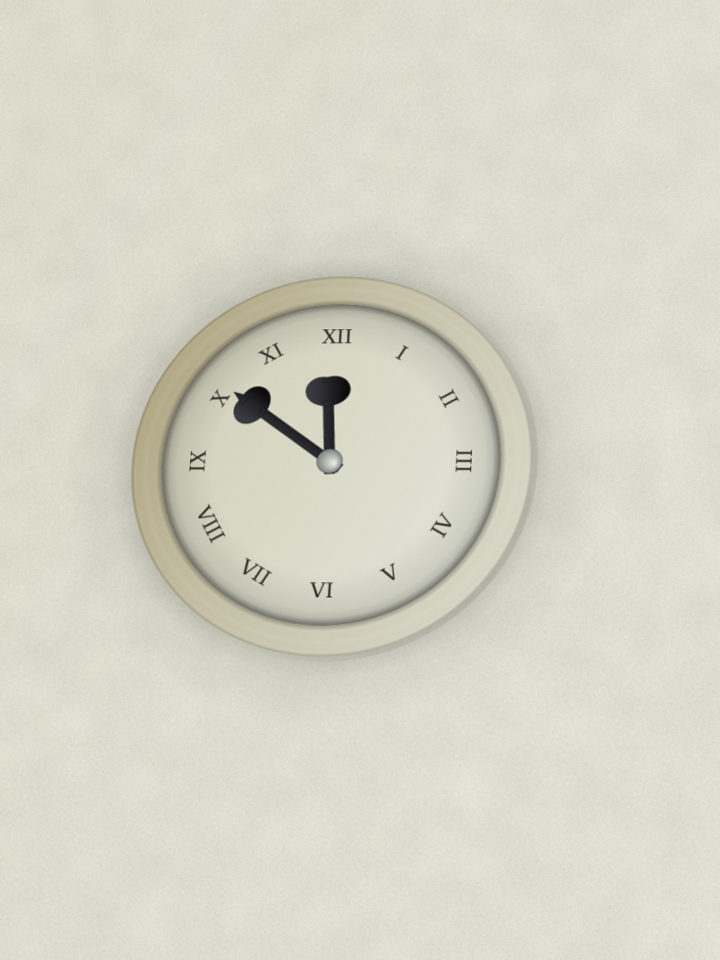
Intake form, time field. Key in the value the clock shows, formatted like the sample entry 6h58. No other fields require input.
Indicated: 11h51
